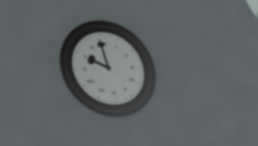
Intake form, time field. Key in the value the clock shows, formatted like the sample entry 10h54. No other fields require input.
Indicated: 9h59
